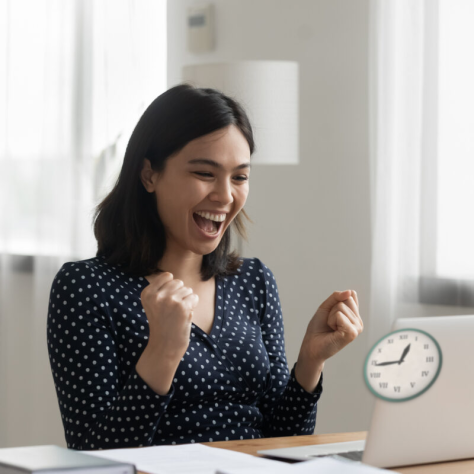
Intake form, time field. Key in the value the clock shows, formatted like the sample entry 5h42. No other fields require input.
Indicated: 12h44
